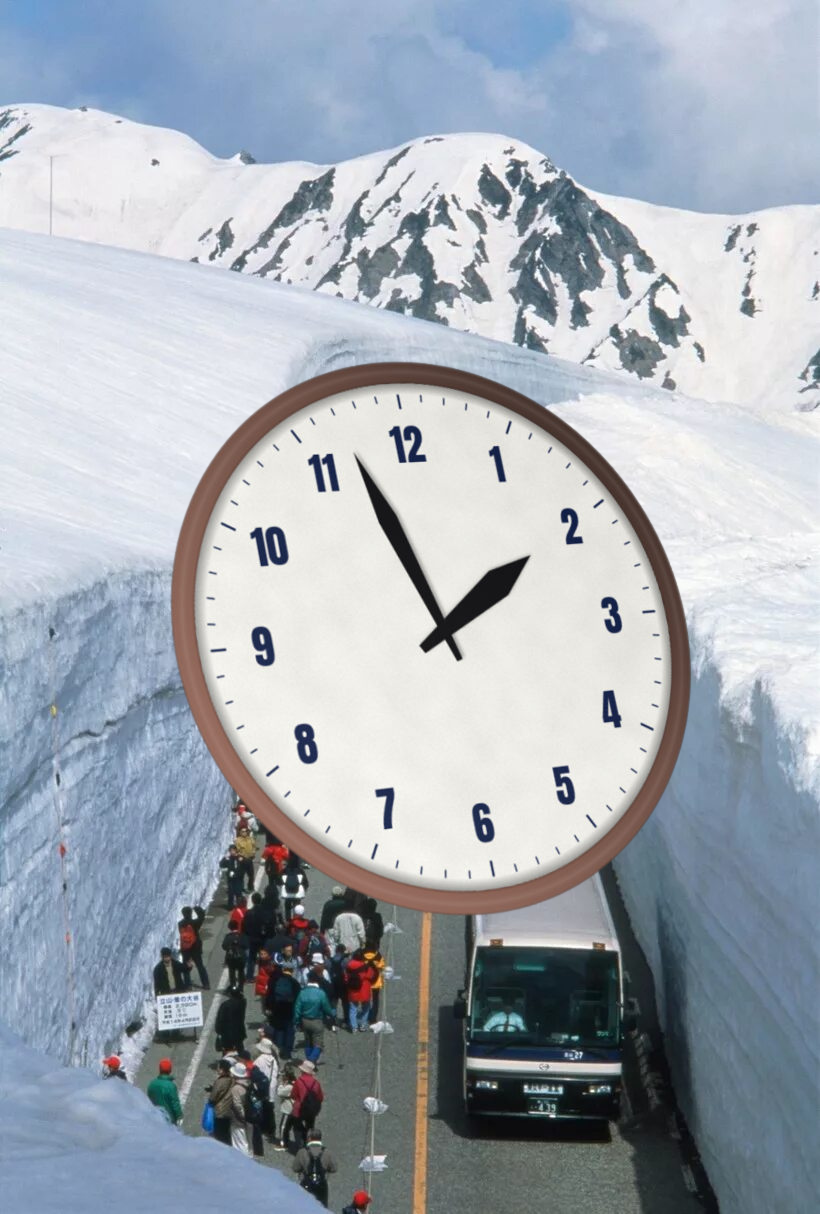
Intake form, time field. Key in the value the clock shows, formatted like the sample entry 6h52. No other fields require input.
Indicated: 1h57
